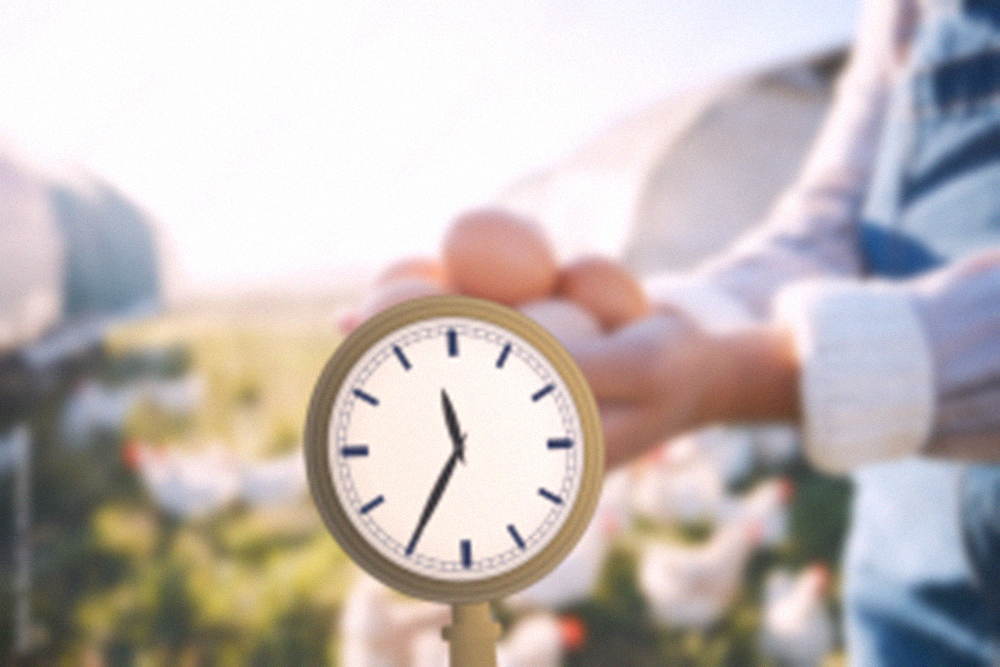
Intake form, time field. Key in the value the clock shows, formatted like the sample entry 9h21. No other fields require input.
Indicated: 11h35
